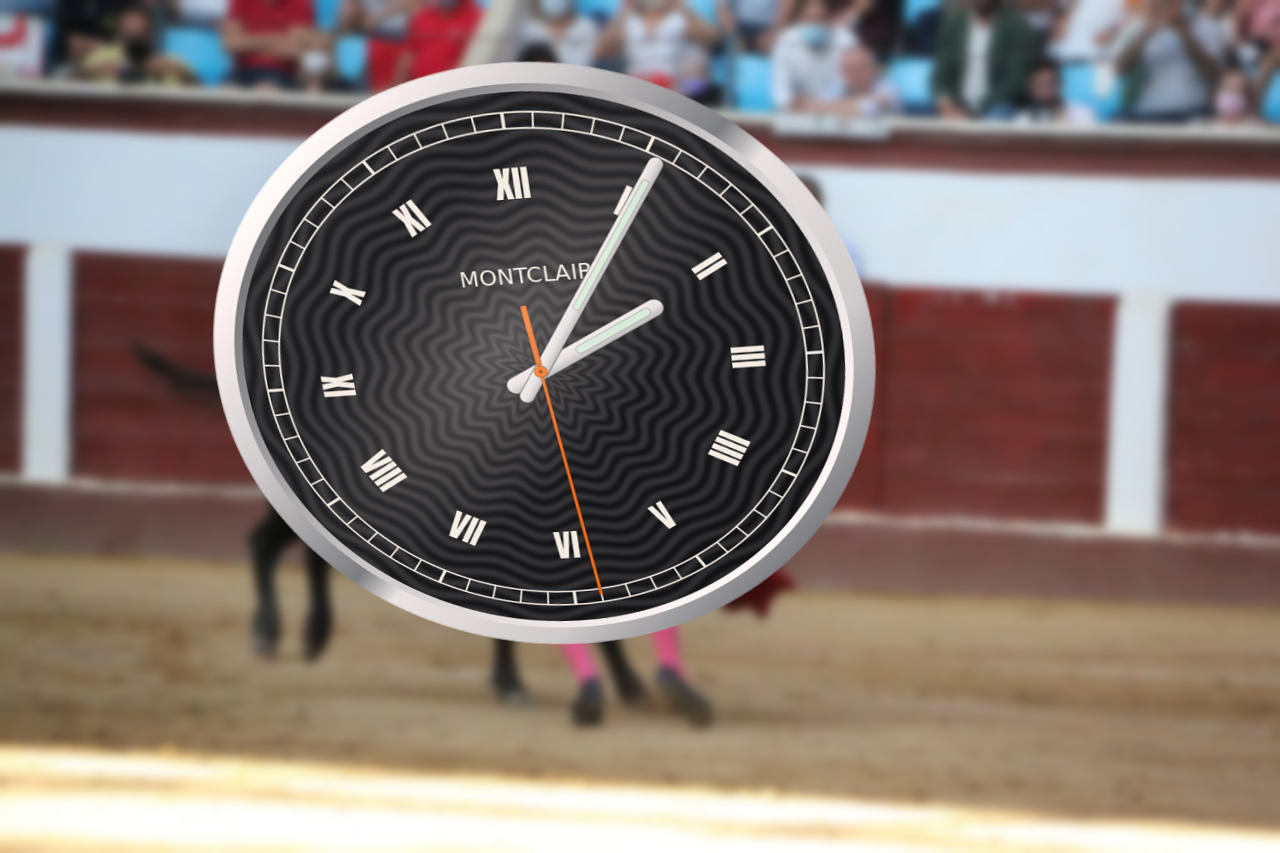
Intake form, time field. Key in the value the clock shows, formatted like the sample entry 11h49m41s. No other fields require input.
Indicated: 2h05m29s
